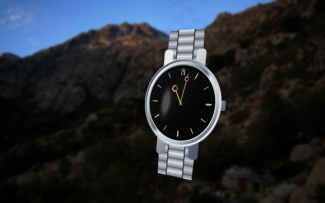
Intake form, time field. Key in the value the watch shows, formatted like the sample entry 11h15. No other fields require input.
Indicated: 11h02
